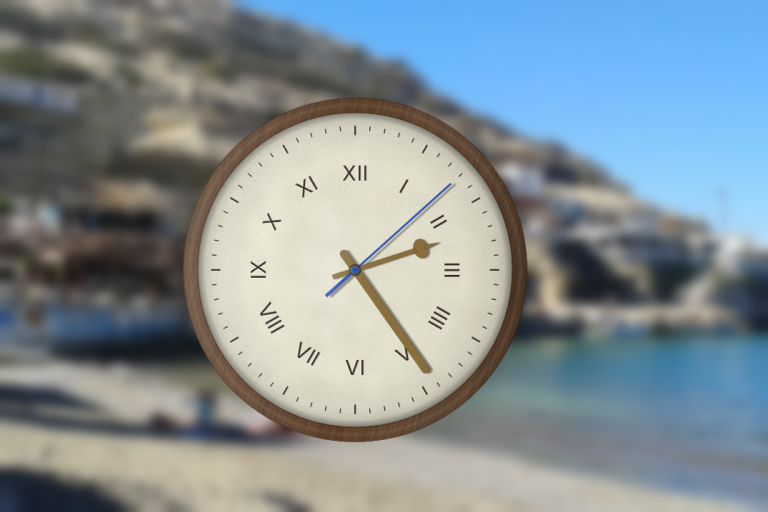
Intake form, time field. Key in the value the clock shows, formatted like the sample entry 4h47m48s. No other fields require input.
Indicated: 2h24m08s
